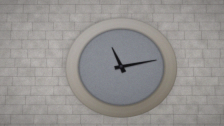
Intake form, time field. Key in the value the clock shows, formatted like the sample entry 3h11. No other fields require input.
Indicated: 11h13
